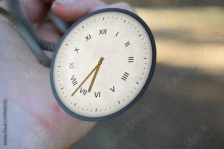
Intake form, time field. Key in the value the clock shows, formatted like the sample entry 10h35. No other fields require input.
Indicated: 6h37
